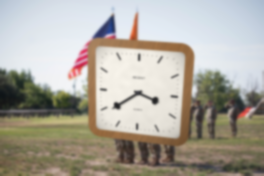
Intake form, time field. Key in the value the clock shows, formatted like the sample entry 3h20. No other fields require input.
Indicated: 3h39
